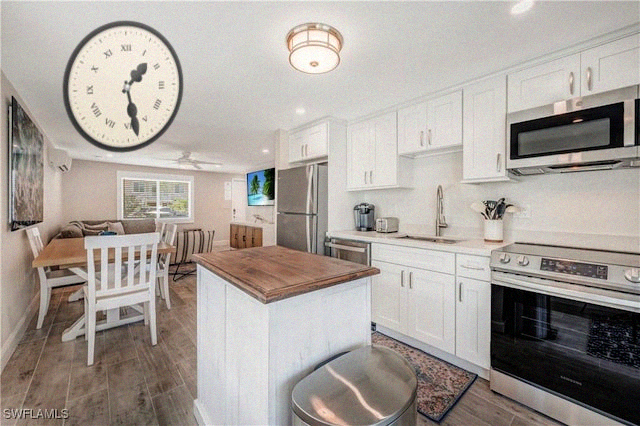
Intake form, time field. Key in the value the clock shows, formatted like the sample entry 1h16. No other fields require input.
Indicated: 1h28
